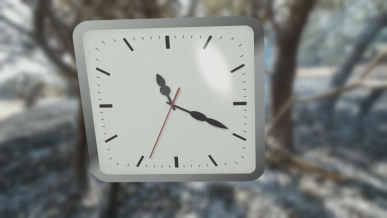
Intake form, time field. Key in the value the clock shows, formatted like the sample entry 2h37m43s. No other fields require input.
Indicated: 11h19m34s
